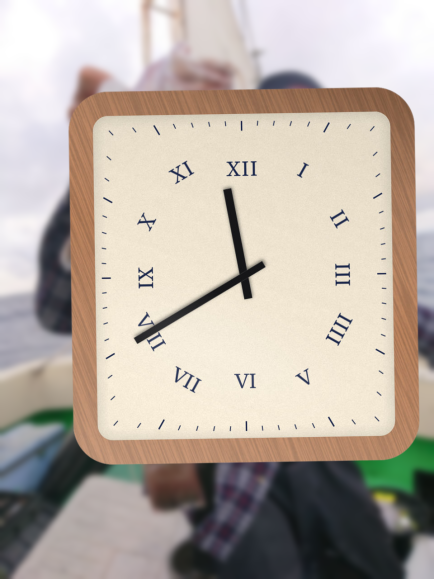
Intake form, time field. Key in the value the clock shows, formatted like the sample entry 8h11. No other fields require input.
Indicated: 11h40
